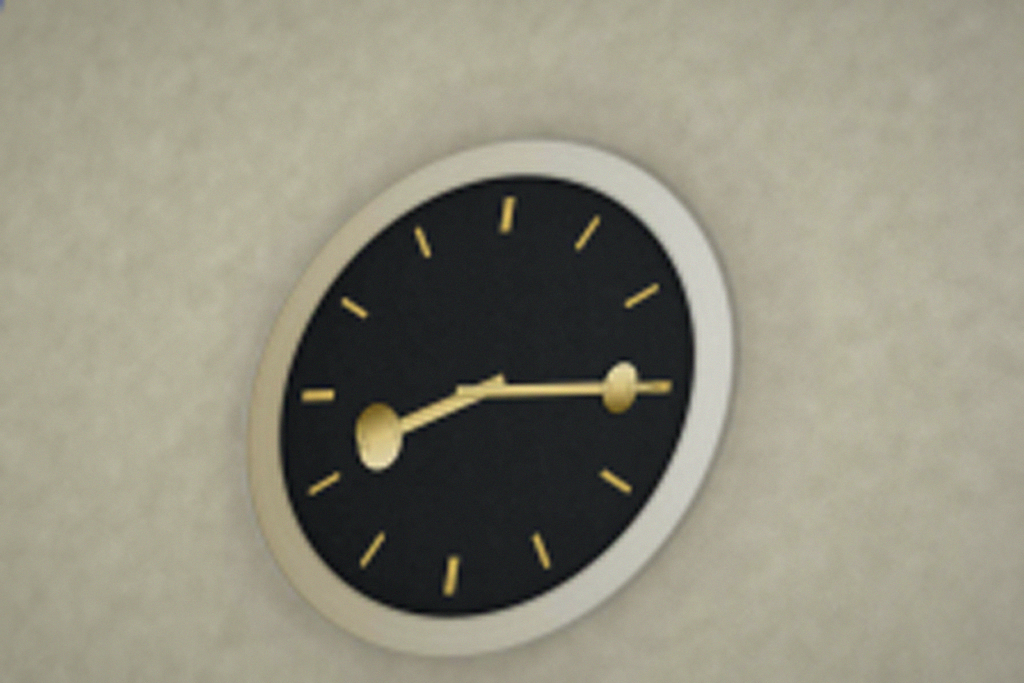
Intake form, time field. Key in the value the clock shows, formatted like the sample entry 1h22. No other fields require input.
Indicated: 8h15
